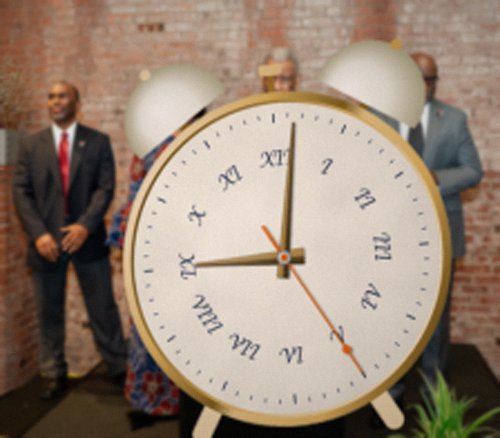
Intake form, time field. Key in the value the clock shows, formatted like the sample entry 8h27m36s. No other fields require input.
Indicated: 9h01m25s
